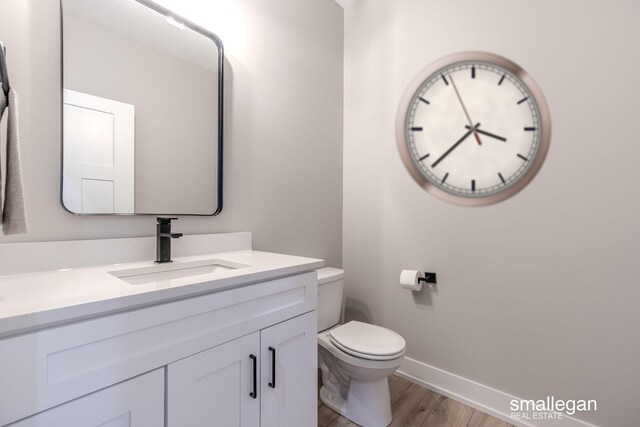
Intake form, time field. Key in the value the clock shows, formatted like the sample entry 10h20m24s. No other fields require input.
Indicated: 3h37m56s
